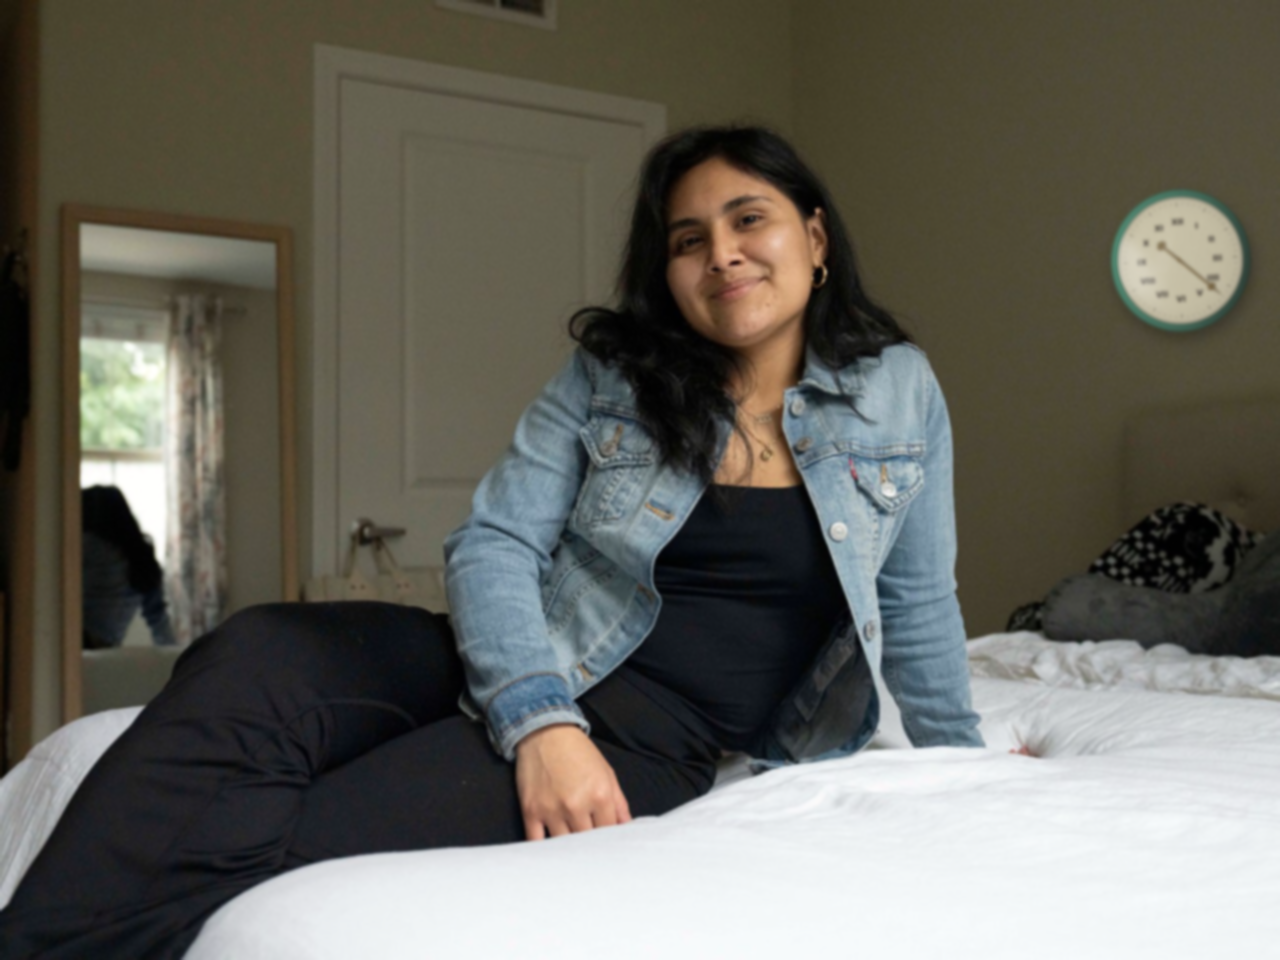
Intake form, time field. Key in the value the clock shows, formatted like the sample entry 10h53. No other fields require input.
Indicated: 10h22
